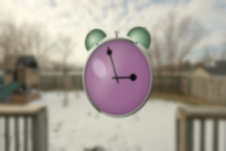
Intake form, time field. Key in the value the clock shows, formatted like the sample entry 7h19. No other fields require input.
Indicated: 2h57
